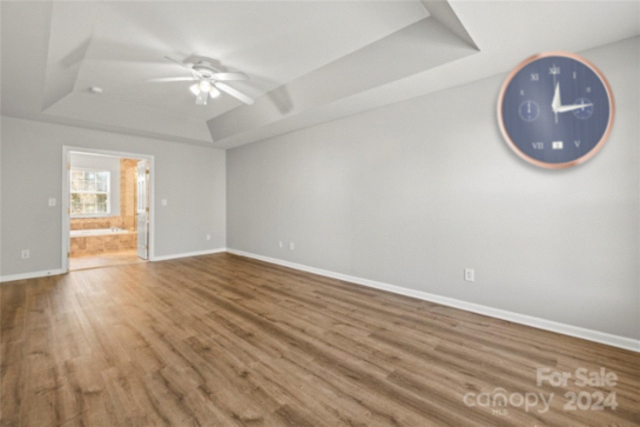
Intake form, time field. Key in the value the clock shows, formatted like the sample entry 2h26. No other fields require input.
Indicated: 12h14
